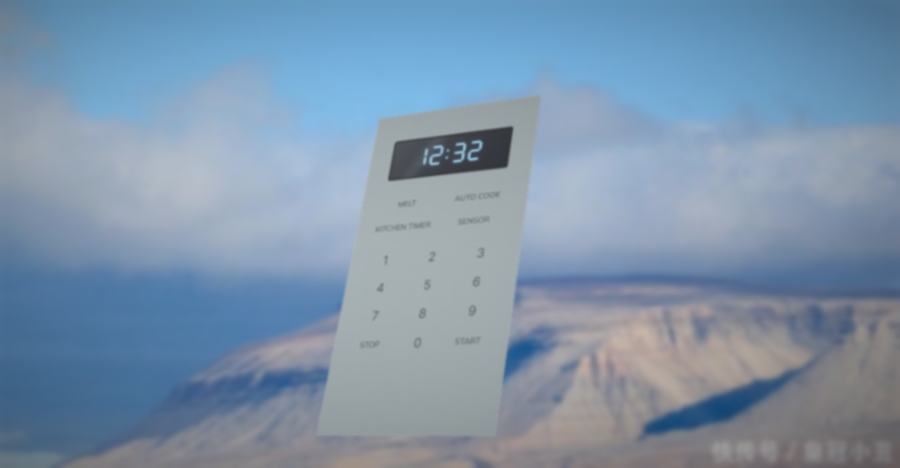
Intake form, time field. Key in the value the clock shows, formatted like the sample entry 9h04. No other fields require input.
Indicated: 12h32
